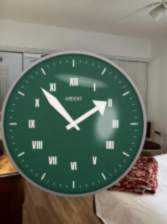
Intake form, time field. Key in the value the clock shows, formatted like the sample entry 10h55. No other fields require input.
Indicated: 1h53
